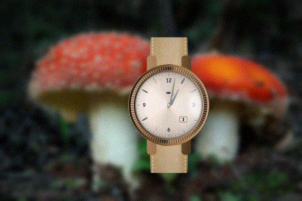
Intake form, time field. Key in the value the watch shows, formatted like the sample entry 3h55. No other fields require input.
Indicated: 1h02
